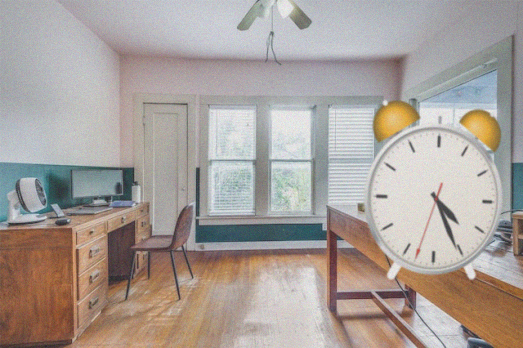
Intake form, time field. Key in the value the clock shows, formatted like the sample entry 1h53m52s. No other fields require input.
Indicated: 4h25m33s
